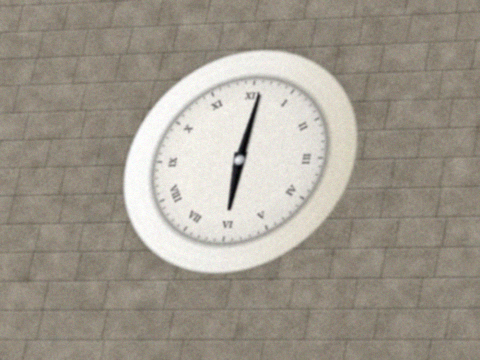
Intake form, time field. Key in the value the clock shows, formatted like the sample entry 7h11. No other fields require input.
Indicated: 6h01
